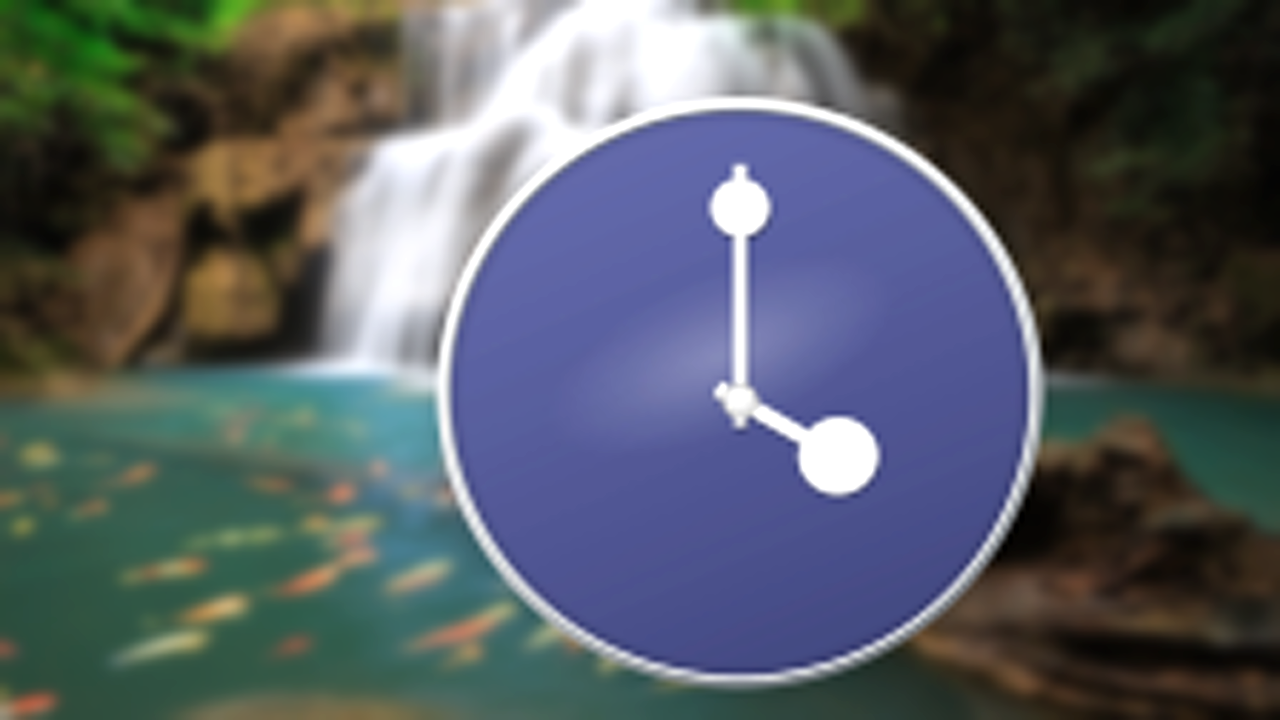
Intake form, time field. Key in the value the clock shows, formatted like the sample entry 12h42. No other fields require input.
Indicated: 4h00
